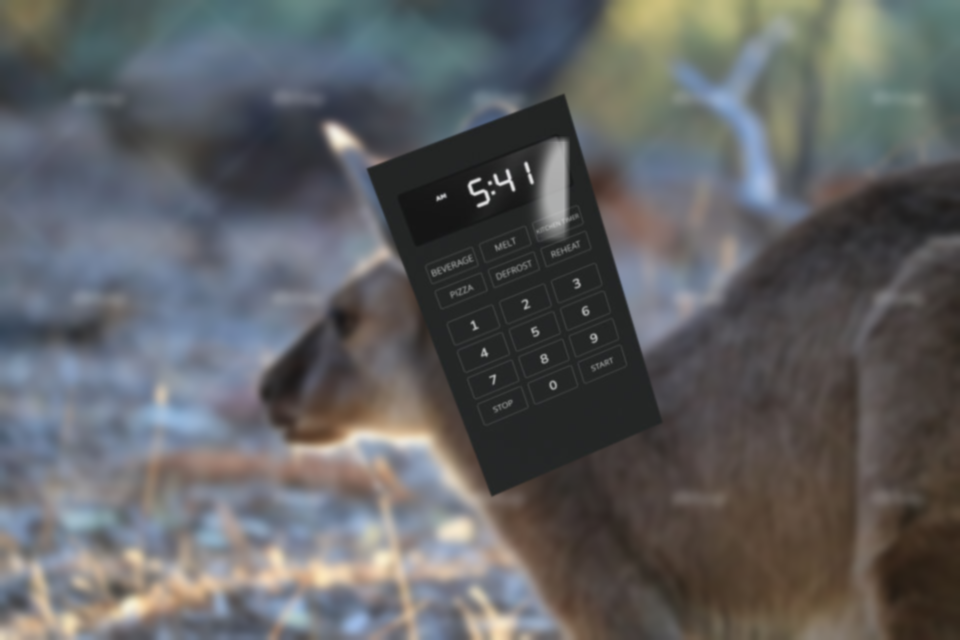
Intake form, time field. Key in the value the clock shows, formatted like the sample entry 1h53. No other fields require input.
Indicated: 5h41
